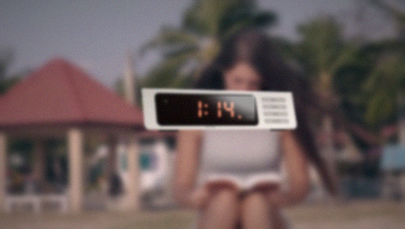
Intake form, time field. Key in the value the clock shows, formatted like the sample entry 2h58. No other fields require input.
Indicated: 1h14
